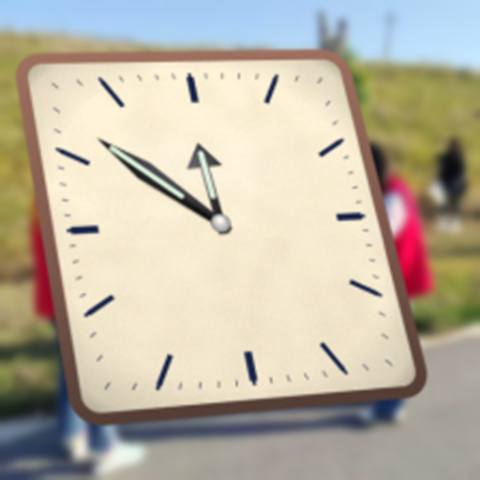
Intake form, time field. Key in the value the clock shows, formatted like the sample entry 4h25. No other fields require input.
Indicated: 11h52
